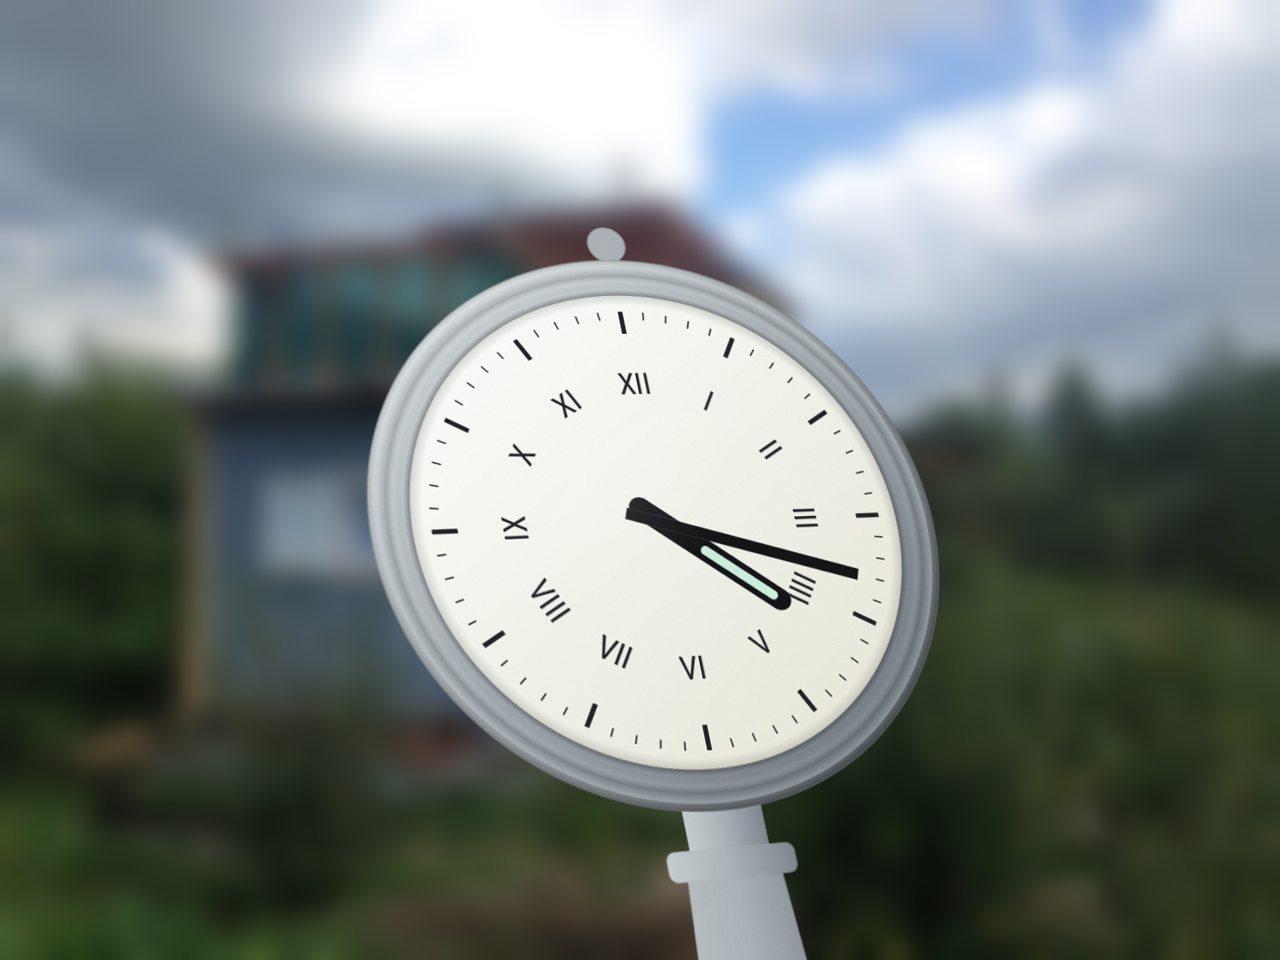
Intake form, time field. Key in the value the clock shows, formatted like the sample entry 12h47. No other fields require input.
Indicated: 4h18
